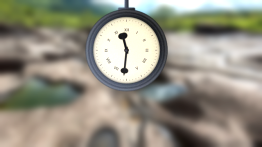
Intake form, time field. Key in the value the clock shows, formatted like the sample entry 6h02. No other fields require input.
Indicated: 11h31
